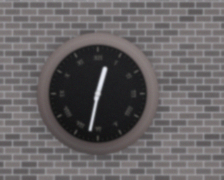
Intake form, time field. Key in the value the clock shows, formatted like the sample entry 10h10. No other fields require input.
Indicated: 12h32
